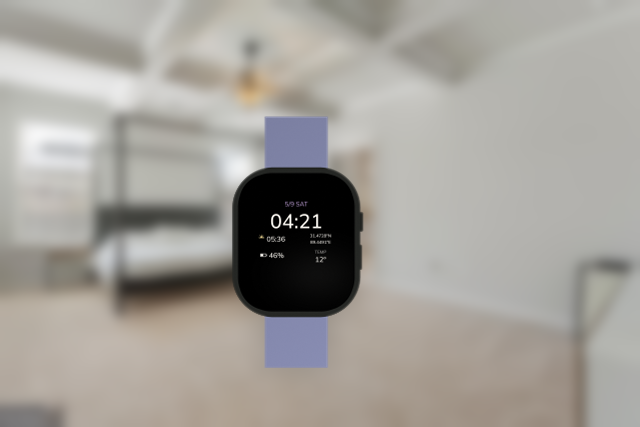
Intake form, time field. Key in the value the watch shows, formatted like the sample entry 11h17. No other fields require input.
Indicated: 4h21
